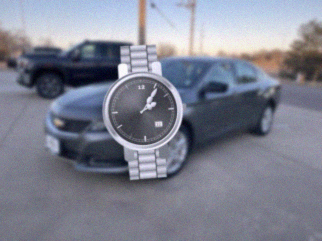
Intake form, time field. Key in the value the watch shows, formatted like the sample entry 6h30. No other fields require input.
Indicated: 2h06
